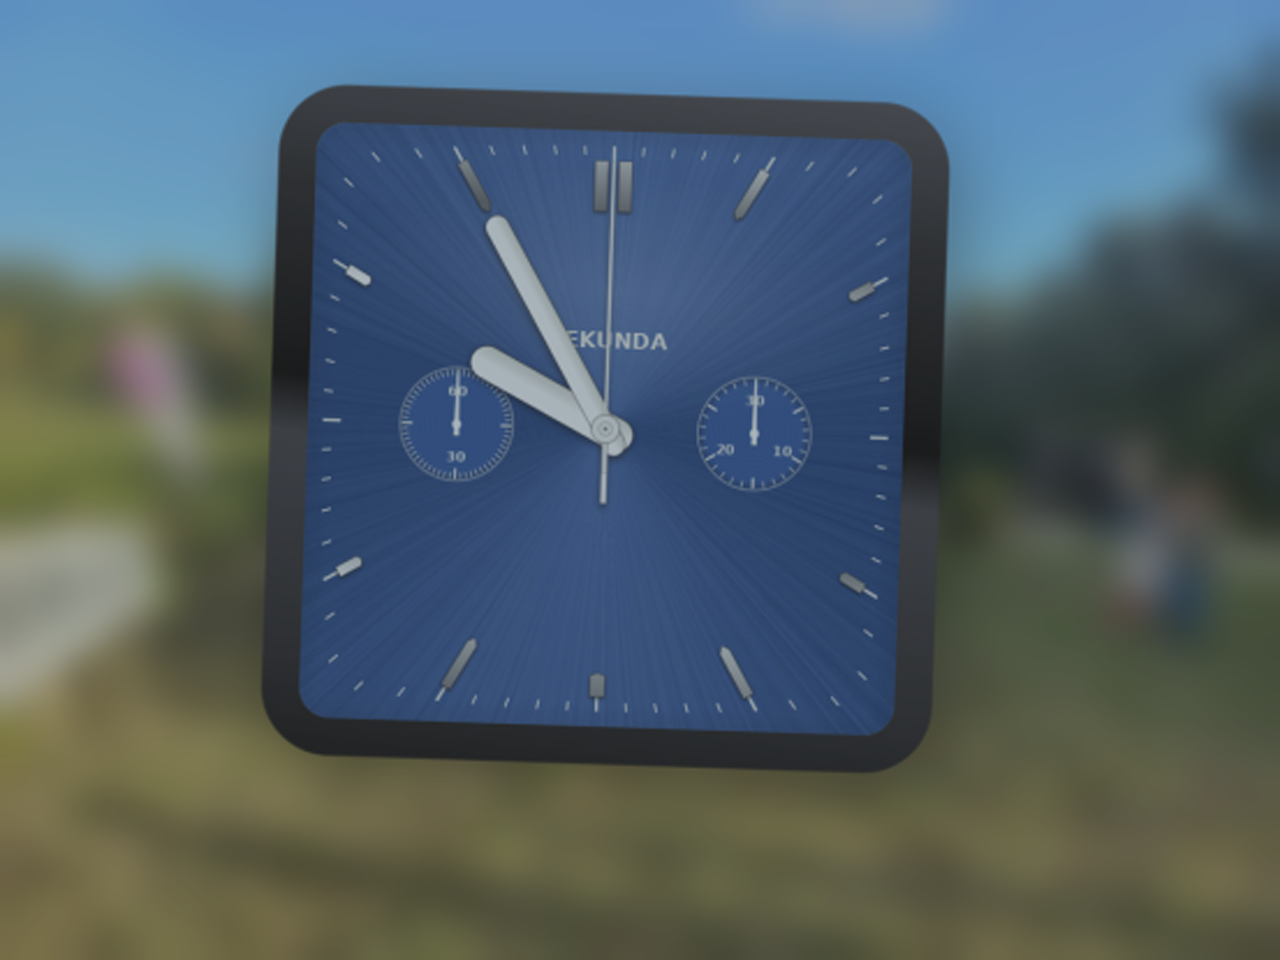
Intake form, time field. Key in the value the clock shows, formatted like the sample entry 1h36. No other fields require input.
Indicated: 9h55
